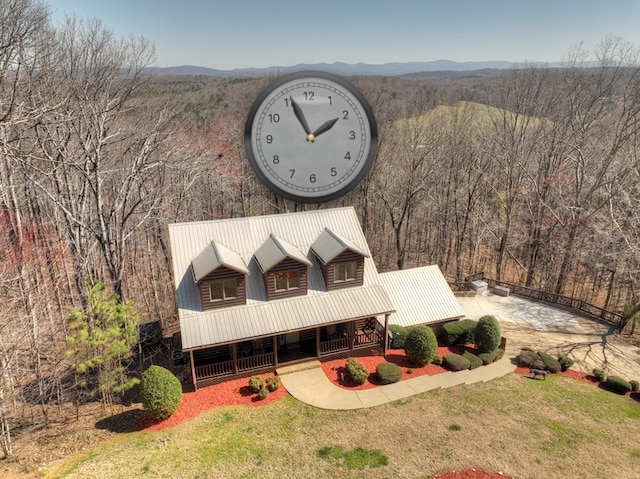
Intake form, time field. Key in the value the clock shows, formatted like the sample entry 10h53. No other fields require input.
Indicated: 1h56
